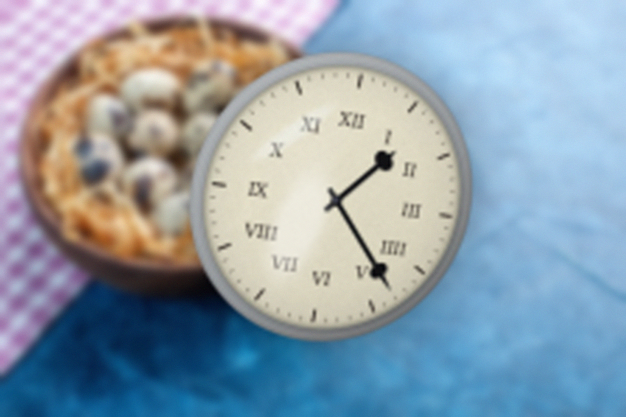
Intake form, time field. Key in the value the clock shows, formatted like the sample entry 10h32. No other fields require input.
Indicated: 1h23
